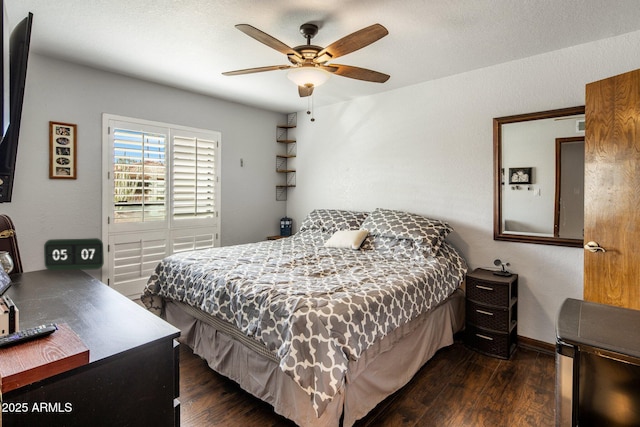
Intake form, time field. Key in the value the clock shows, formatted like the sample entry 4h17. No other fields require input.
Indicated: 5h07
